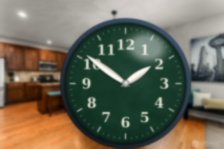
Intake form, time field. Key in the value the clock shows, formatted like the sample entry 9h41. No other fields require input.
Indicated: 1h51
